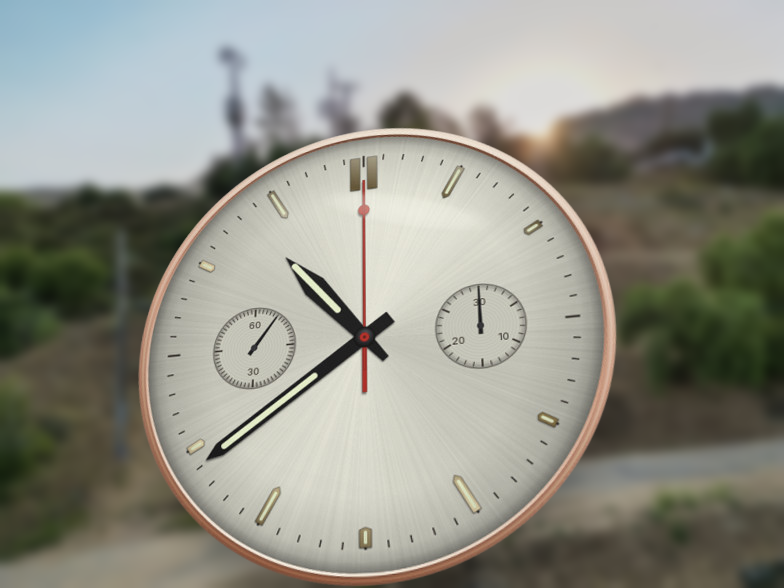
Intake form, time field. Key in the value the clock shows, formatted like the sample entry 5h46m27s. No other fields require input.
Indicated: 10h39m06s
